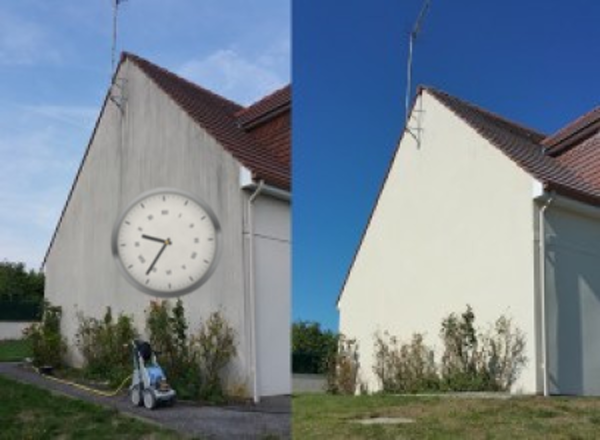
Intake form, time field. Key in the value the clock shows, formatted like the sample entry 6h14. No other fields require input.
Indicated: 9h36
